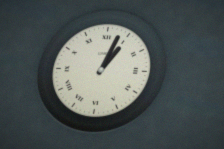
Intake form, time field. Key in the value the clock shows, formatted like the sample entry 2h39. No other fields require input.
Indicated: 1h03
